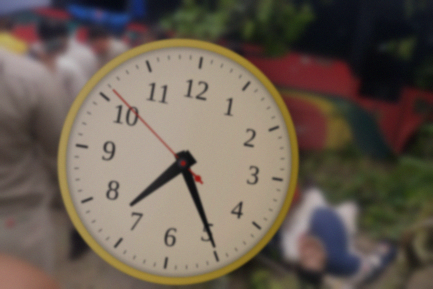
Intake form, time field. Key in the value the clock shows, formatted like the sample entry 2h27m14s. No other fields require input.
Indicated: 7h24m51s
